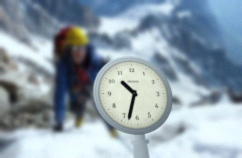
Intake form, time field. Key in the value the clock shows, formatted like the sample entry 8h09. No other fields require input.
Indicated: 10h33
